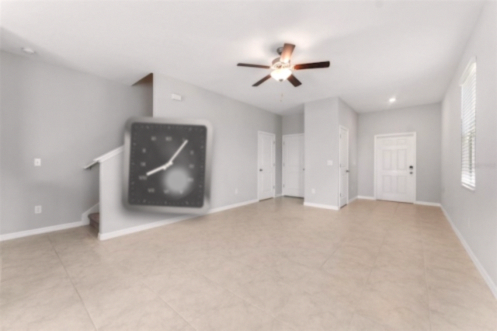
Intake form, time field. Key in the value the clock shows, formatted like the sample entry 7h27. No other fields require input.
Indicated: 8h06
